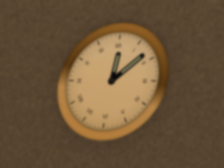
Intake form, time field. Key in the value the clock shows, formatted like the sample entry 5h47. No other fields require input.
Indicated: 12h08
